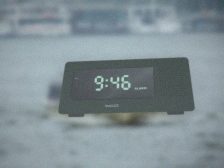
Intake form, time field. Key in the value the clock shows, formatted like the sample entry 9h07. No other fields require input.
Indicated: 9h46
